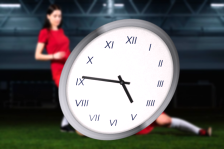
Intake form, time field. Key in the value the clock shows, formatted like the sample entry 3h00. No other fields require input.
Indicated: 4h46
